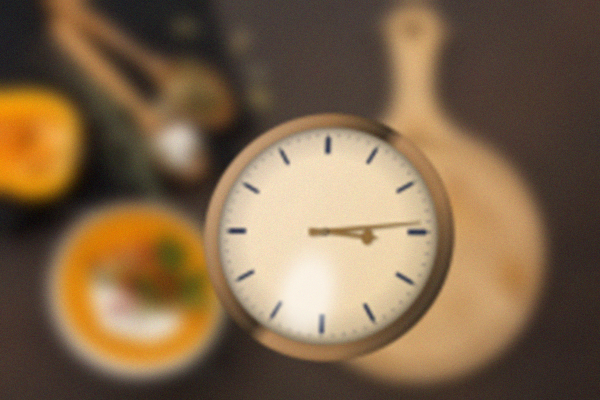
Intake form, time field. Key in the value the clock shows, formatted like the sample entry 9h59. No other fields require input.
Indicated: 3h14
